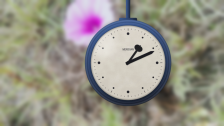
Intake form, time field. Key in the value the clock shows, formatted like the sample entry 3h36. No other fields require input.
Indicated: 1h11
